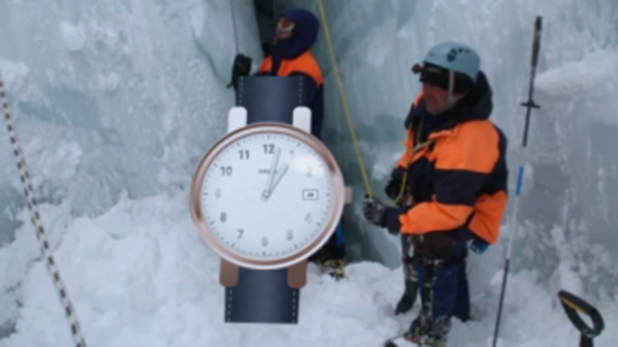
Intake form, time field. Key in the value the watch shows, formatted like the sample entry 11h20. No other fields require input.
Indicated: 1h02
